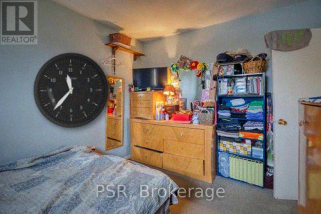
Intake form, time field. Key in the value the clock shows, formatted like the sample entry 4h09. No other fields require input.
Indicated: 11h37
